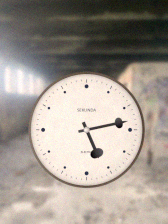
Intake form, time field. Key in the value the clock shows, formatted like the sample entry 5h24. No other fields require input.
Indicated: 5h13
